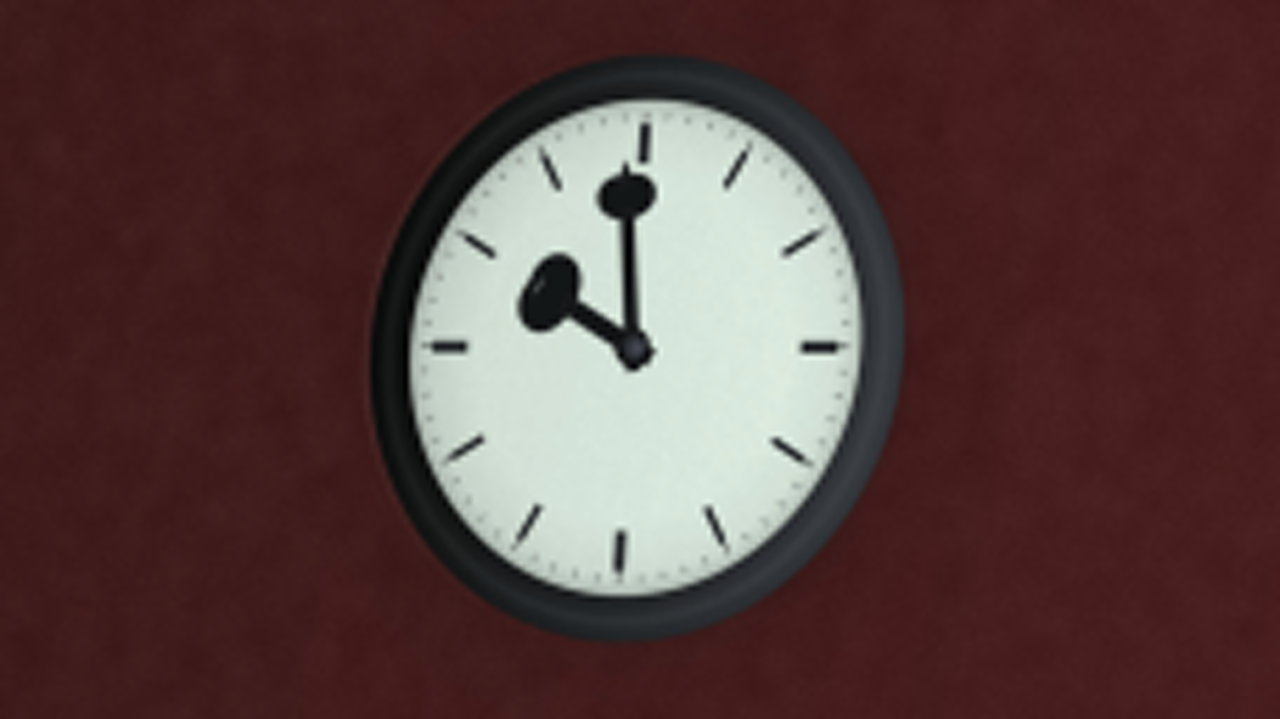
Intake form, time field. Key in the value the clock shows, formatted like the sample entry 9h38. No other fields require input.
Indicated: 9h59
